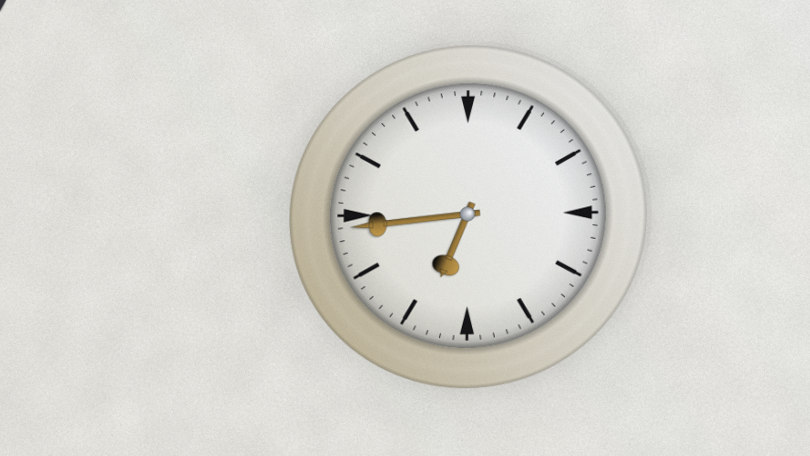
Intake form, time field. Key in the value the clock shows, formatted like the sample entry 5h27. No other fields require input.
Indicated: 6h44
